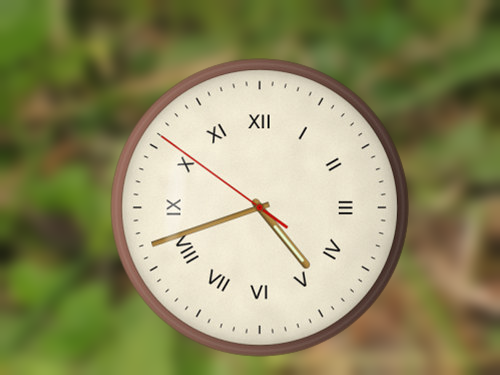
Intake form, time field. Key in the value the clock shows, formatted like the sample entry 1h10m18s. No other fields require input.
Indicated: 4h41m51s
